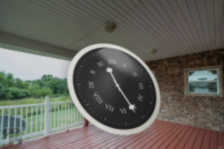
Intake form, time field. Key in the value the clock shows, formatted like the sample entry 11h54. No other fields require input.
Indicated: 11h26
